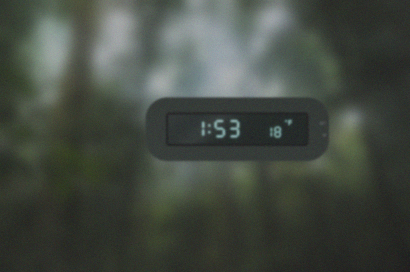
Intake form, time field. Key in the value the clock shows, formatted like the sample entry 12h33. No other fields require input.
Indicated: 1h53
